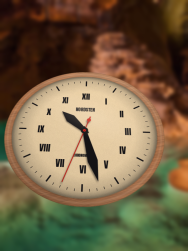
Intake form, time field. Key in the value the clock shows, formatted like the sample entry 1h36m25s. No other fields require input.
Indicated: 10h27m33s
